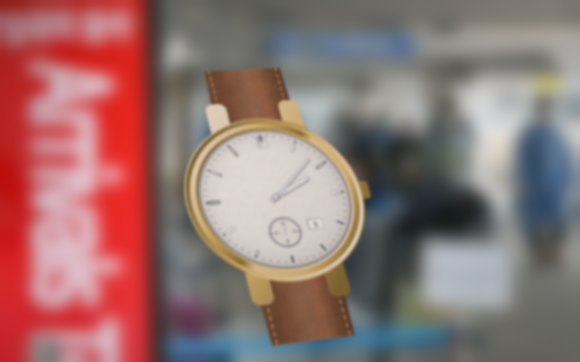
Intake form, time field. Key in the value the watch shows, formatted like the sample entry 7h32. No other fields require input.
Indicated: 2h08
